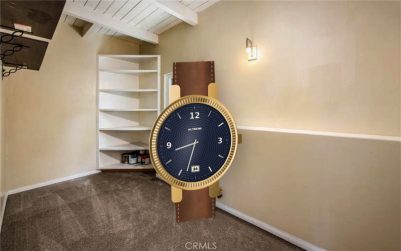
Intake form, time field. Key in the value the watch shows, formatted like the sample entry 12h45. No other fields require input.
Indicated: 8h33
